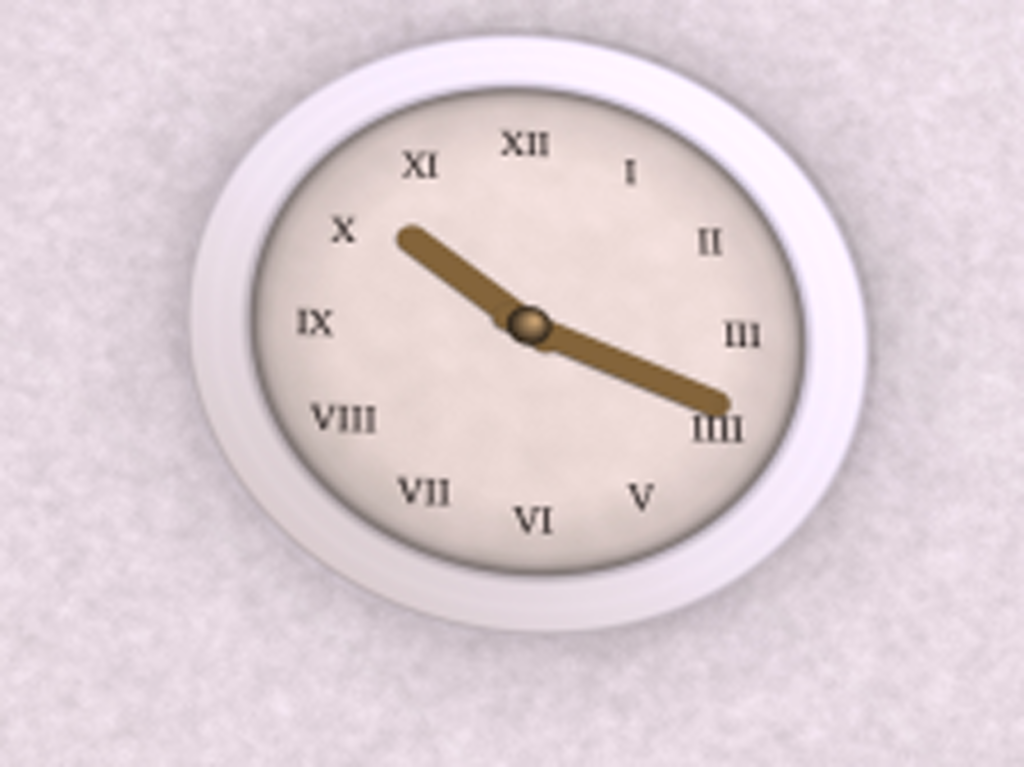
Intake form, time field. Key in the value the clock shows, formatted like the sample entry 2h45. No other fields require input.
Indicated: 10h19
